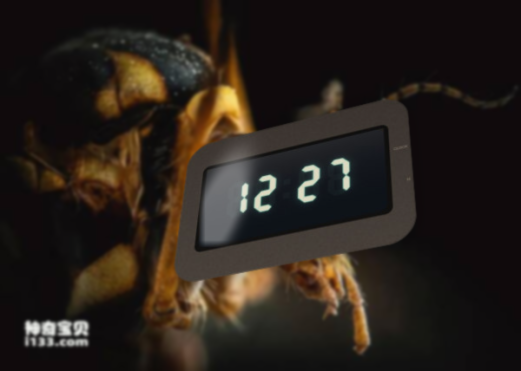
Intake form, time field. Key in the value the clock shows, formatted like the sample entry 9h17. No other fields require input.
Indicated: 12h27
